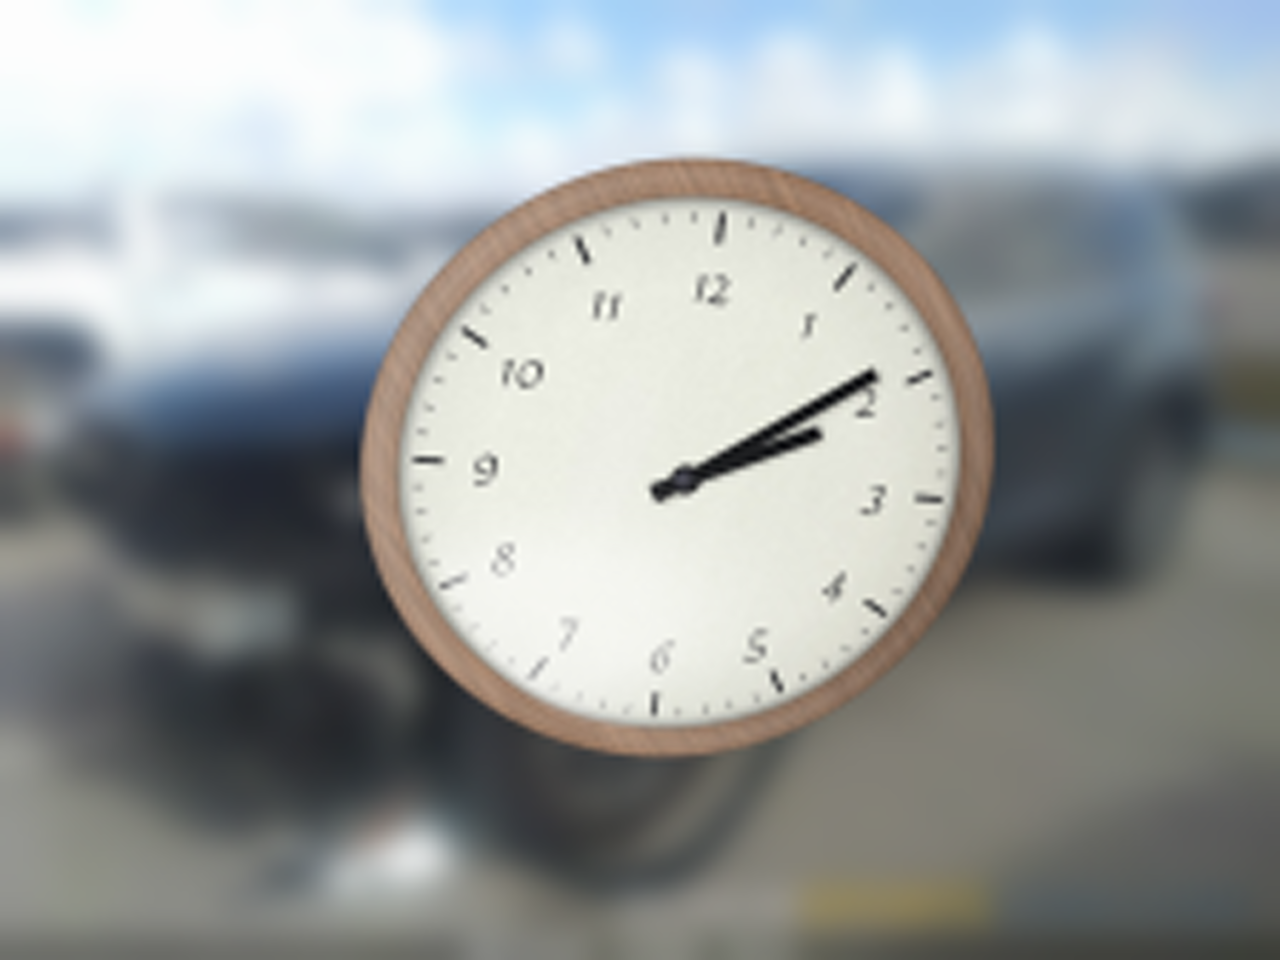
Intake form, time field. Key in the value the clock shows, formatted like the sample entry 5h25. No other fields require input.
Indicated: 2h09
